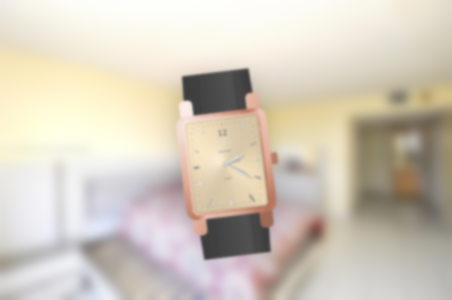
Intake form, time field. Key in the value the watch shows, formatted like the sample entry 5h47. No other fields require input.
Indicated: 2h21
